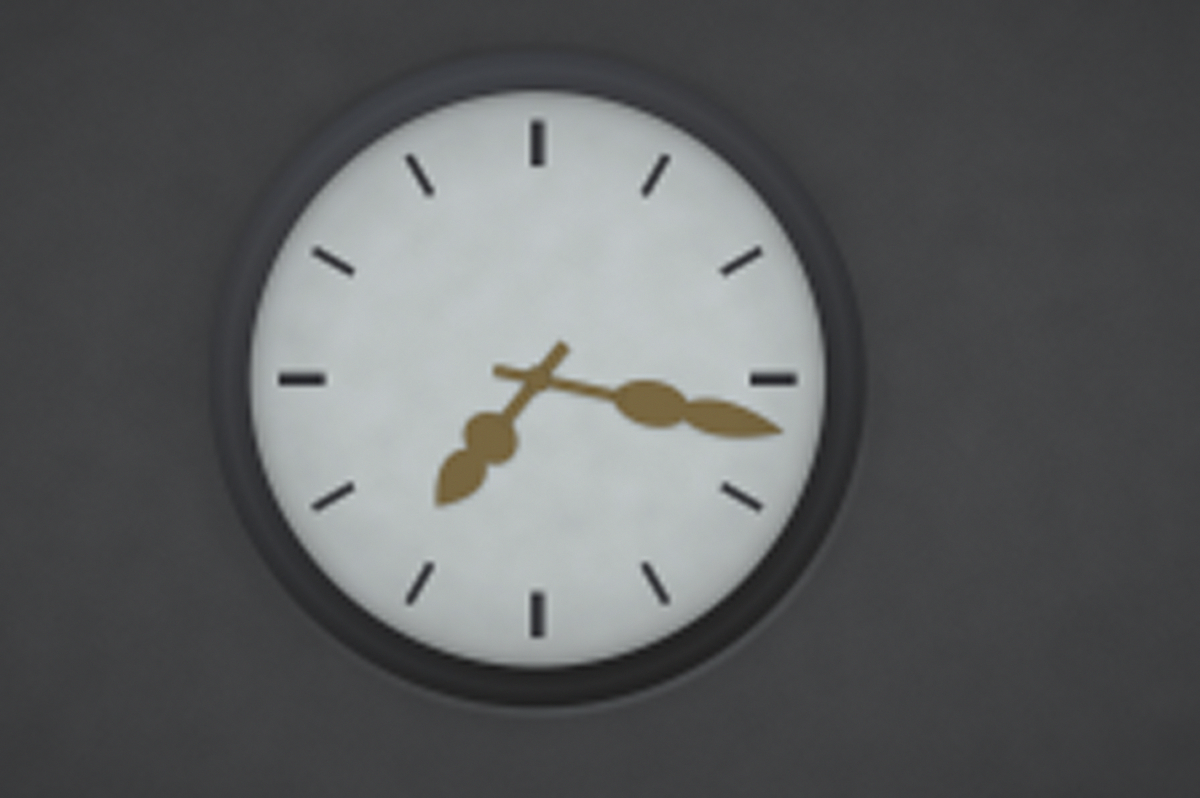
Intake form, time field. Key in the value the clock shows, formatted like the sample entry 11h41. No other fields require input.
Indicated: 7h17
